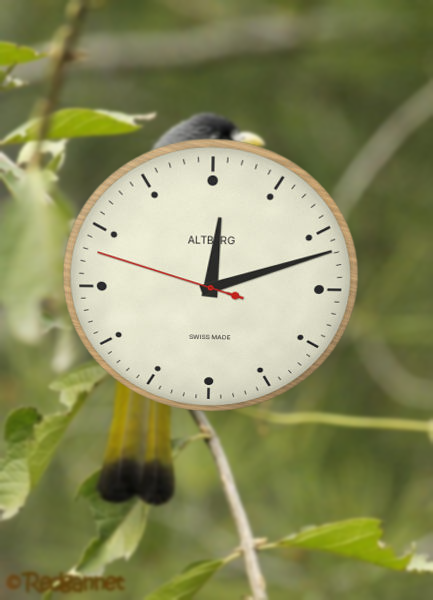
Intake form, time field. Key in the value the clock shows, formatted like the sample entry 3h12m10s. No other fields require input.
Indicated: 12h11m48s
